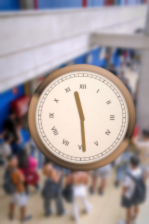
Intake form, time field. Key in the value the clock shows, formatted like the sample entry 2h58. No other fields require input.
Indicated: 11h29
